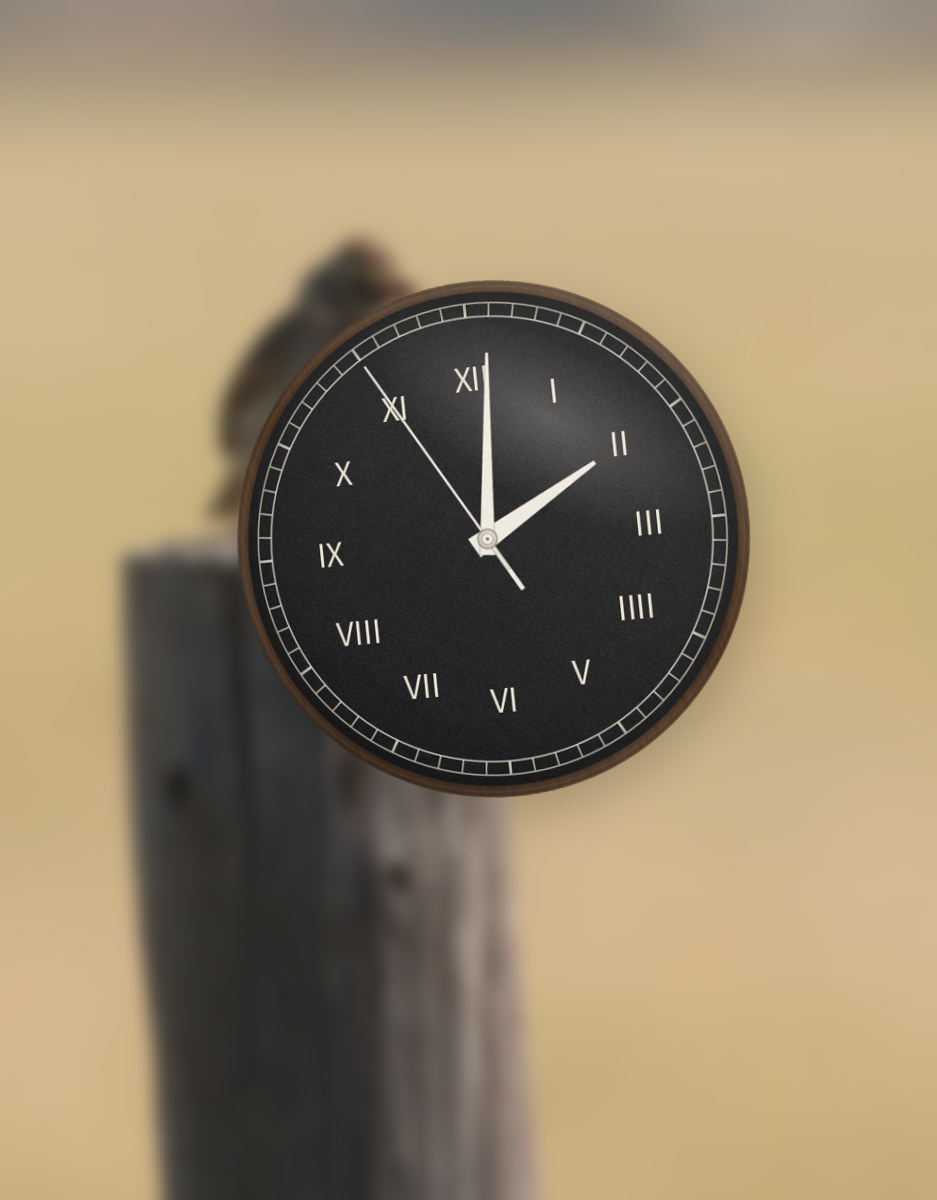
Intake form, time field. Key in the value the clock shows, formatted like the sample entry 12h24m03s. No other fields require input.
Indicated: 2h00m55s
